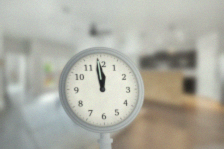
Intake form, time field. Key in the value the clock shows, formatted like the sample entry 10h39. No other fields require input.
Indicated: 11h59
